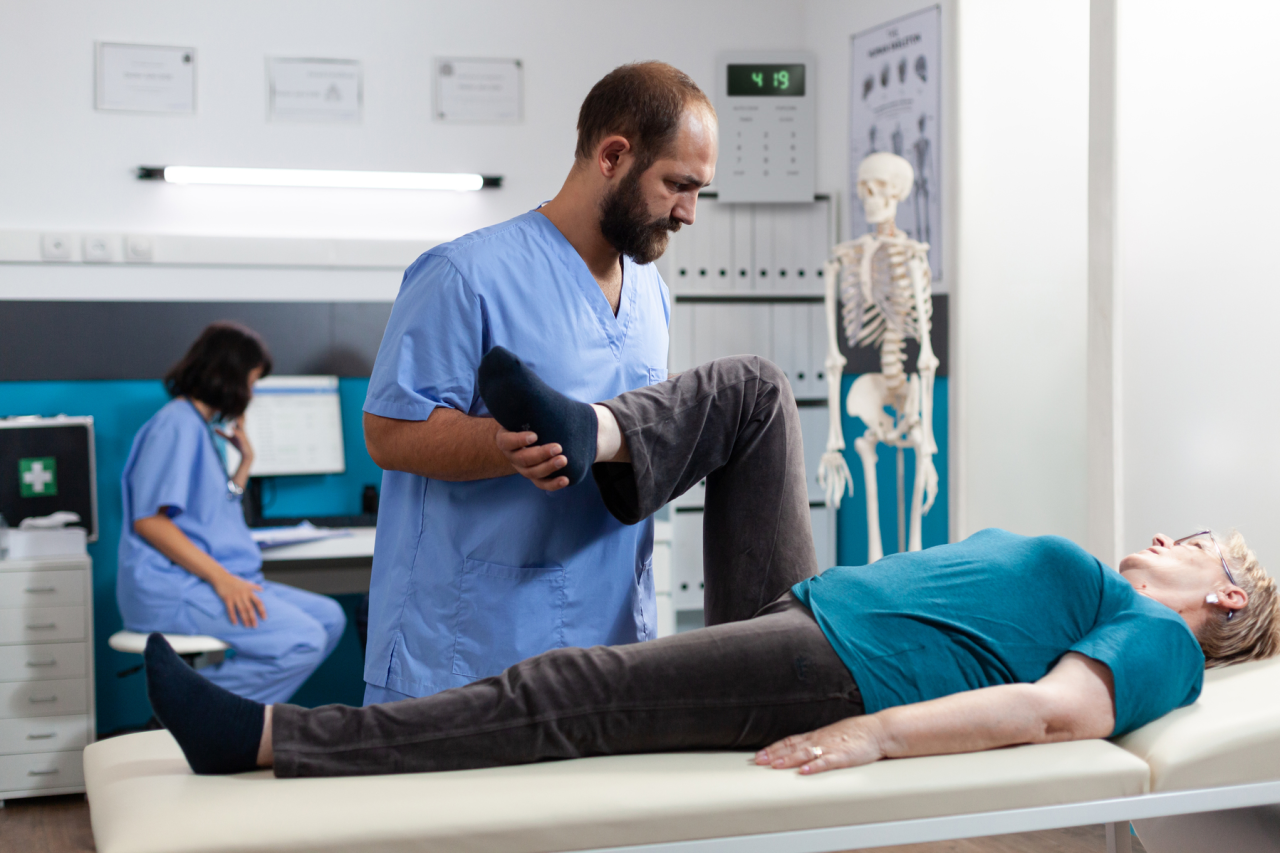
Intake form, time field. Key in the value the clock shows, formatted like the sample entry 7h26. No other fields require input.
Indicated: 4h19
